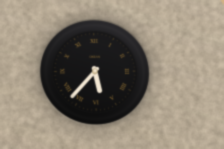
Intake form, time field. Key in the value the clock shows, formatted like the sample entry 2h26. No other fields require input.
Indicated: 5h37
